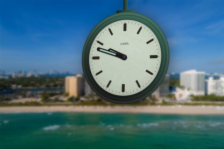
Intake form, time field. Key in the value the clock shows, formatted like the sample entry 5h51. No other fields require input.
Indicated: 9h48
